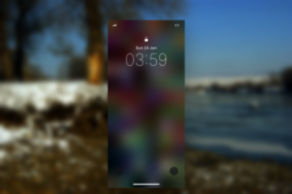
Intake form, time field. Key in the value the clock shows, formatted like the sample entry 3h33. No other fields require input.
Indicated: 3h59
